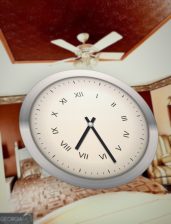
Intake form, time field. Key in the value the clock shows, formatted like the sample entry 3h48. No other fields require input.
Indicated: 7h28
